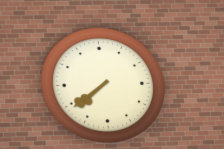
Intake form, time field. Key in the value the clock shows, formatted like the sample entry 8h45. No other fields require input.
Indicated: 7h39
